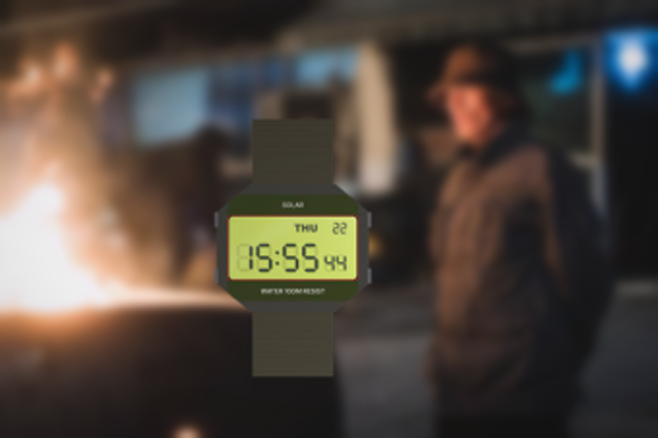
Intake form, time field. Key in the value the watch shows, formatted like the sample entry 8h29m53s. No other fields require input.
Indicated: 15h55m44s
